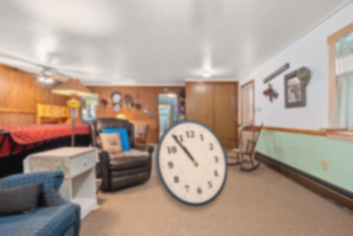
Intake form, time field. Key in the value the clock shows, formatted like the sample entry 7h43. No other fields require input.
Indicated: 10h54
